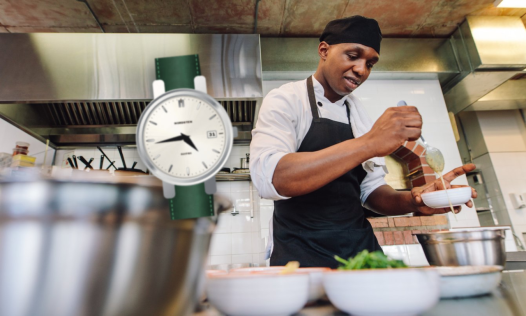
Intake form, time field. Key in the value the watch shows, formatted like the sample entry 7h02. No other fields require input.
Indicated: 4h44
